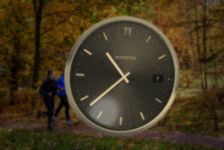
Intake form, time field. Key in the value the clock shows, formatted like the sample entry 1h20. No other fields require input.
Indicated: 10h38
